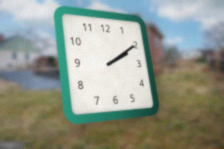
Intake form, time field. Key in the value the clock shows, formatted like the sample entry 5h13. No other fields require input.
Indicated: 2h10
